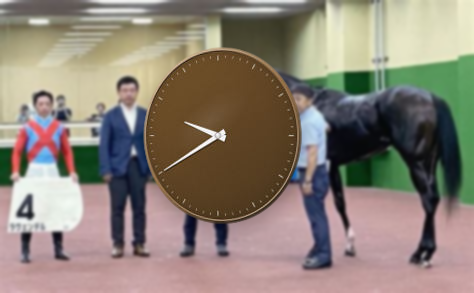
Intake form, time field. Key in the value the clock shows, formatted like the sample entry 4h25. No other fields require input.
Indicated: 9h40
